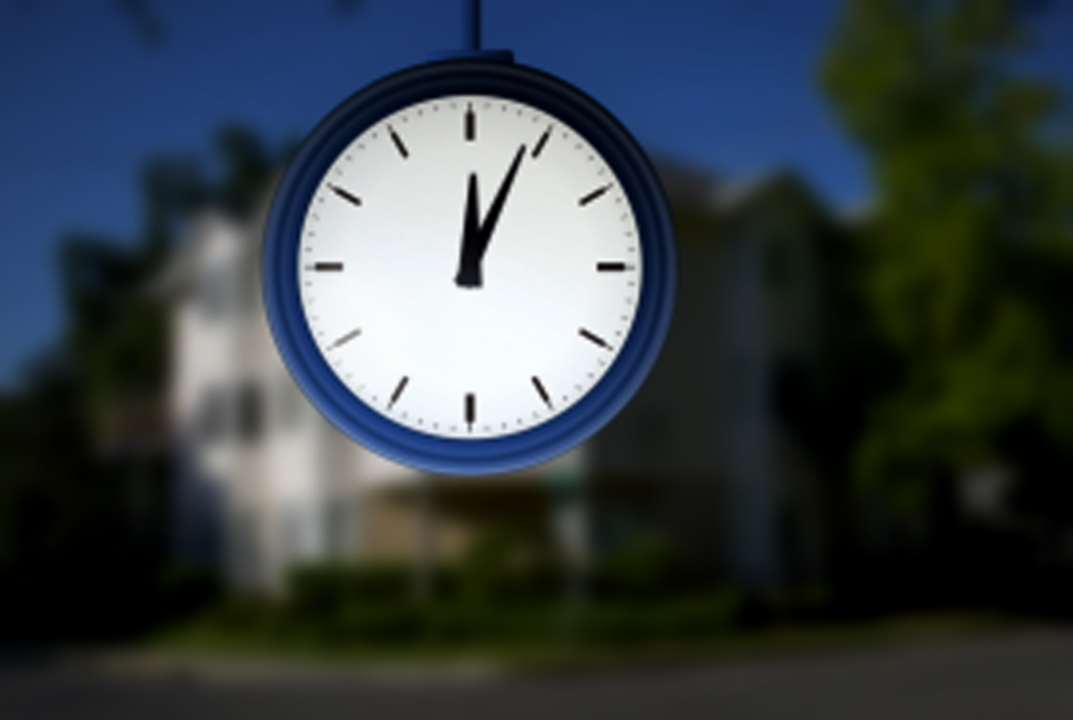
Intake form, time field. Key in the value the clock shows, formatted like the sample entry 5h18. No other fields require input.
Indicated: 12h04
